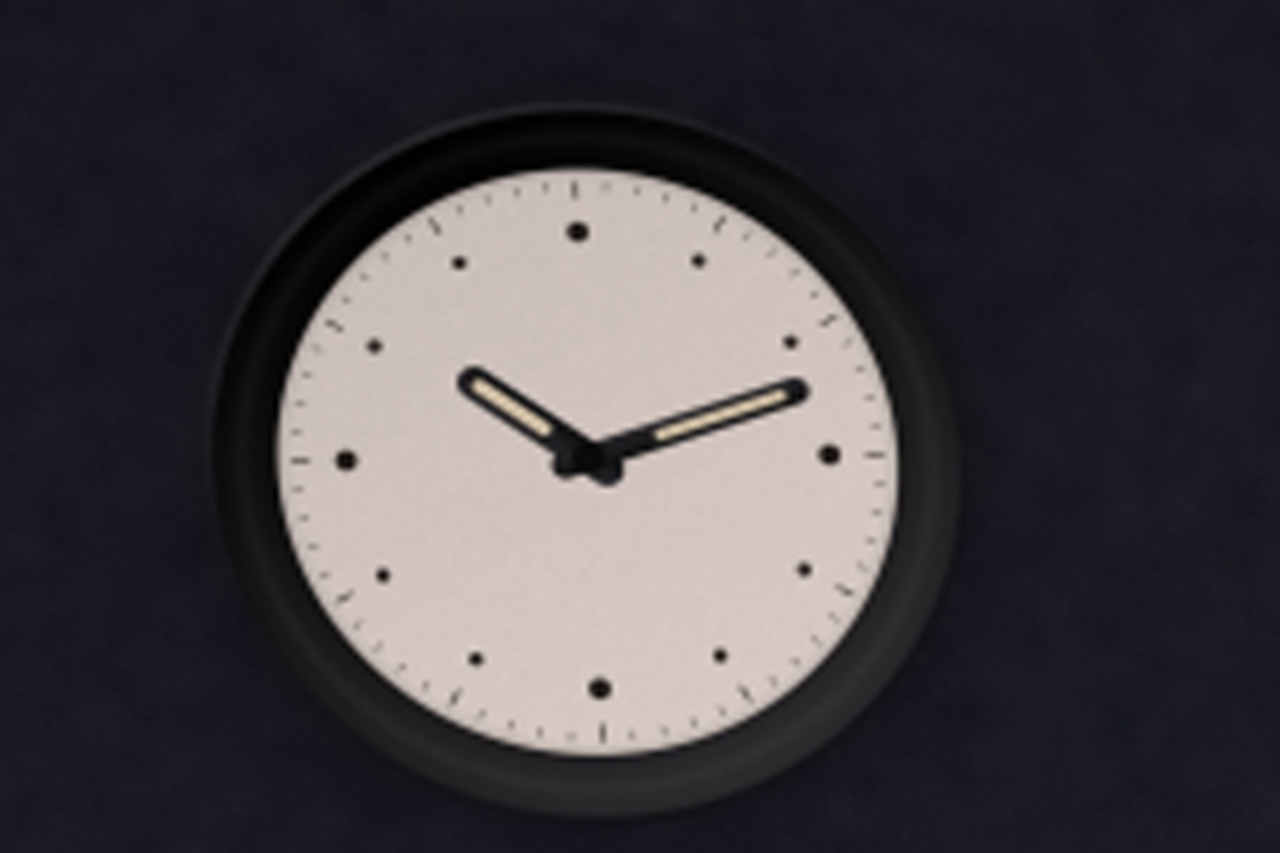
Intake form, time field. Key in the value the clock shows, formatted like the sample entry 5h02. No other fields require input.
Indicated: 10h12
